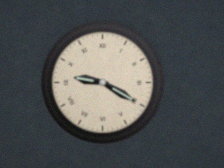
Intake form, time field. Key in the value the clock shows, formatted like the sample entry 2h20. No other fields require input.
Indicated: 9h20
